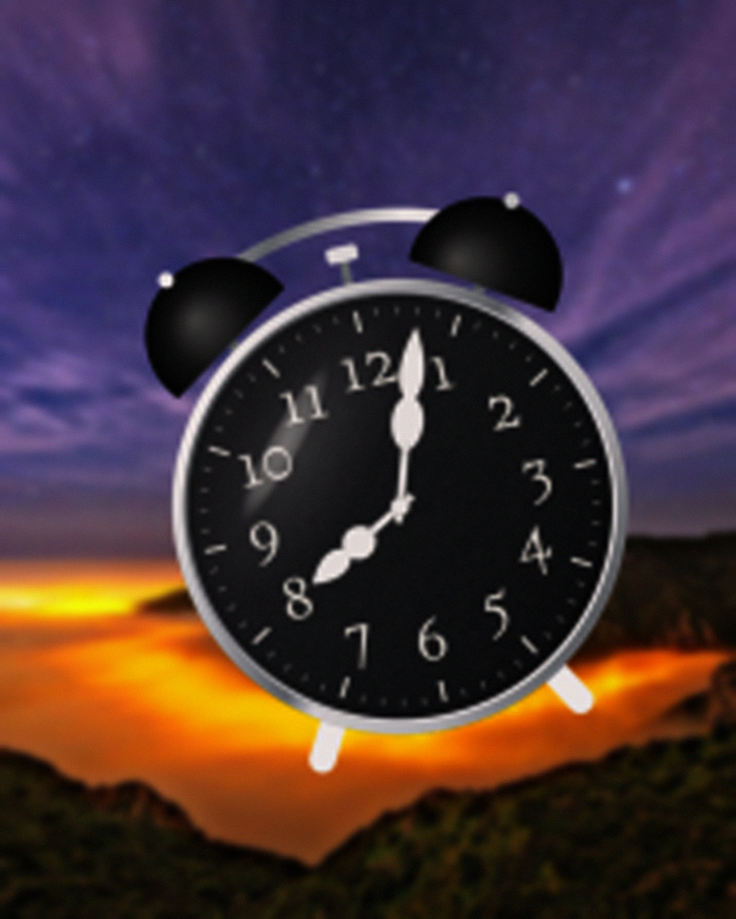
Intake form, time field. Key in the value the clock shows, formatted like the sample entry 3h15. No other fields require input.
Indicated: 8h03
